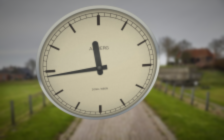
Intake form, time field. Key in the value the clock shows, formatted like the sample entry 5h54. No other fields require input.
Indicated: 11h44
